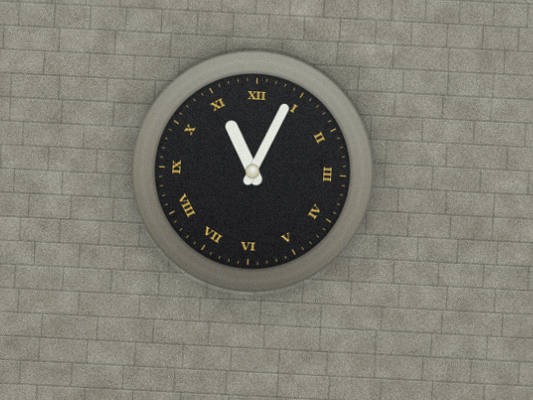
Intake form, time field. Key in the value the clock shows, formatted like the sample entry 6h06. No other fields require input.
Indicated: 11h04
